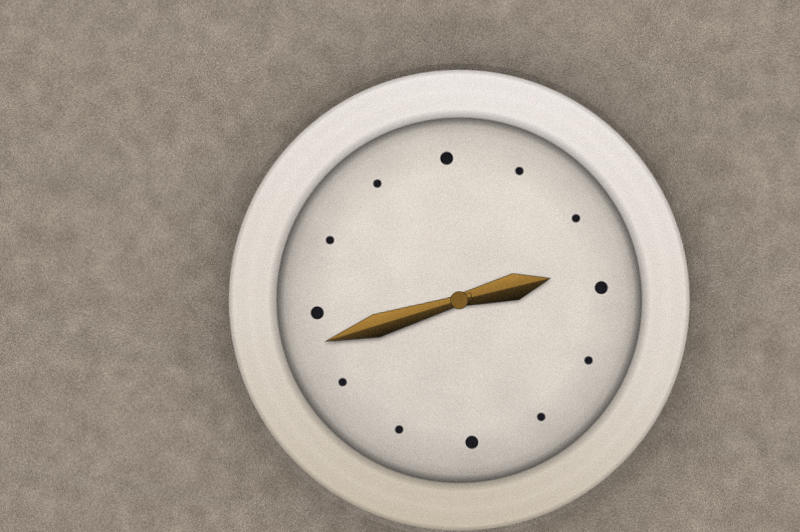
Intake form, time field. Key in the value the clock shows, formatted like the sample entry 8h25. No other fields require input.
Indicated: 2h43
